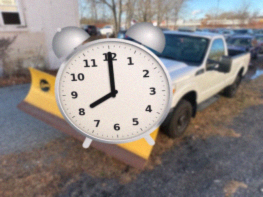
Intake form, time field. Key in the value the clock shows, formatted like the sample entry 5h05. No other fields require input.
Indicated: 8h00
